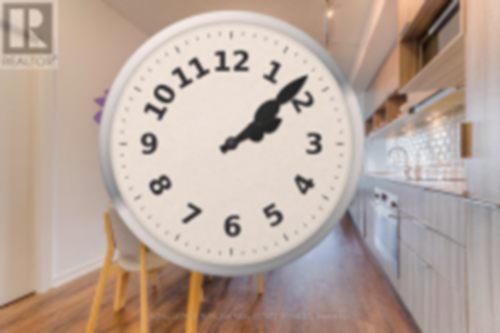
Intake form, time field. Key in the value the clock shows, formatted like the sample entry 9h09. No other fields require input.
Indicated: 2h08
